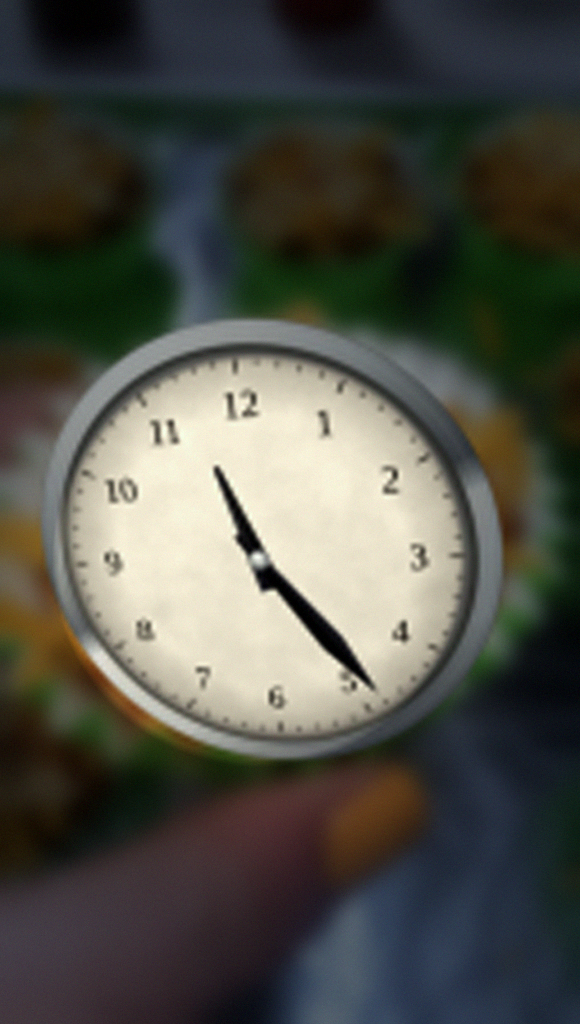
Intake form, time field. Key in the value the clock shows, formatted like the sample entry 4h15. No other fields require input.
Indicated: 11h24
